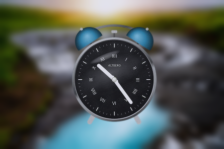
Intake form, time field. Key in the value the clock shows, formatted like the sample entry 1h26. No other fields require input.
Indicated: 10h24
